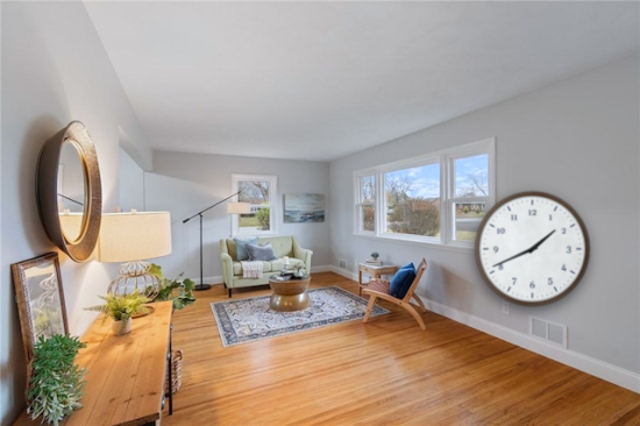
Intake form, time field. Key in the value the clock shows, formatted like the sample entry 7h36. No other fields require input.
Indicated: 1h41
